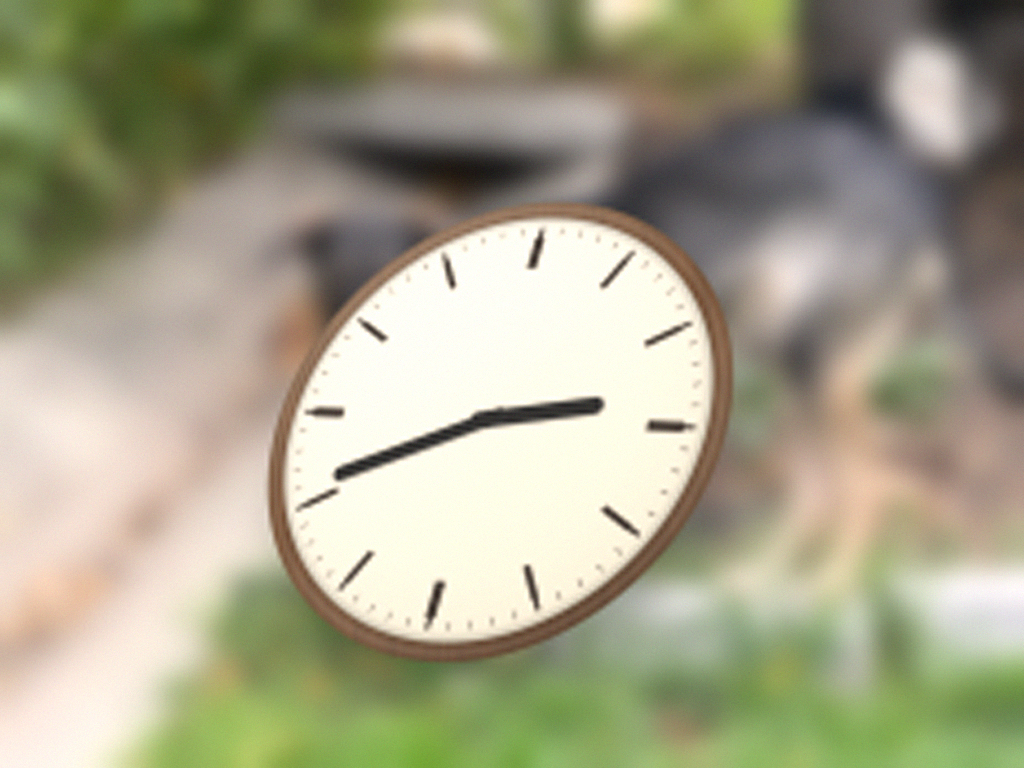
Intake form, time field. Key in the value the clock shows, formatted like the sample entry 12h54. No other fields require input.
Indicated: 2h41
